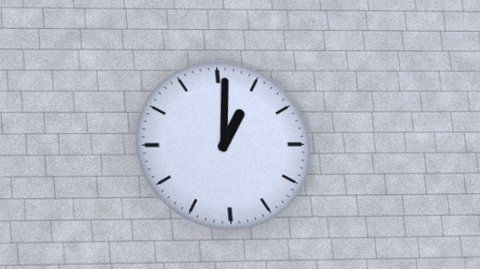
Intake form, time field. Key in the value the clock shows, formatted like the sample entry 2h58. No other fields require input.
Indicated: 1h01
